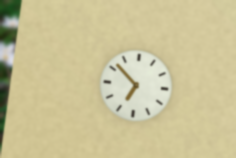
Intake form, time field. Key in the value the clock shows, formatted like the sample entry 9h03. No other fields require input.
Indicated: 6h52
